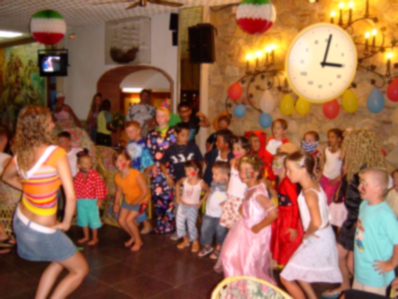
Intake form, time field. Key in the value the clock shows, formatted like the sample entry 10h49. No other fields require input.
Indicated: 3h01
